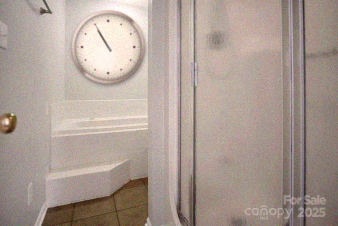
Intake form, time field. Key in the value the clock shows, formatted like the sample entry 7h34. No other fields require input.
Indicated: 10h55
